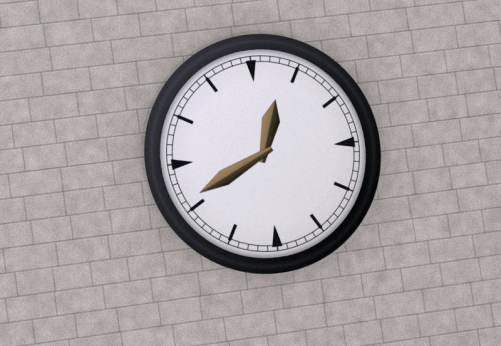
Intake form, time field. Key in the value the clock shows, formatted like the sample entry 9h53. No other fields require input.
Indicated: 12h41
